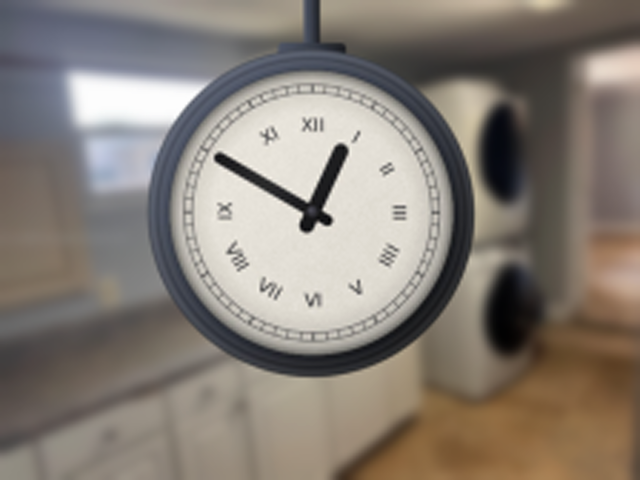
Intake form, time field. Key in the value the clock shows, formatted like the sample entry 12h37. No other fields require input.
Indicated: 12h50
